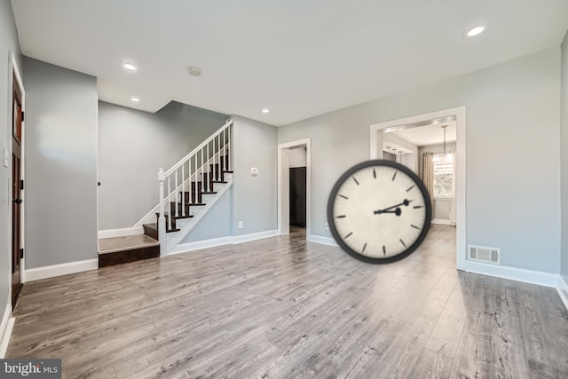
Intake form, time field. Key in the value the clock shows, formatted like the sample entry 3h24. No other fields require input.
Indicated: 3h13
